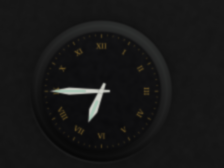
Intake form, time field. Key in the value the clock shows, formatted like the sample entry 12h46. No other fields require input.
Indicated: 6h45
